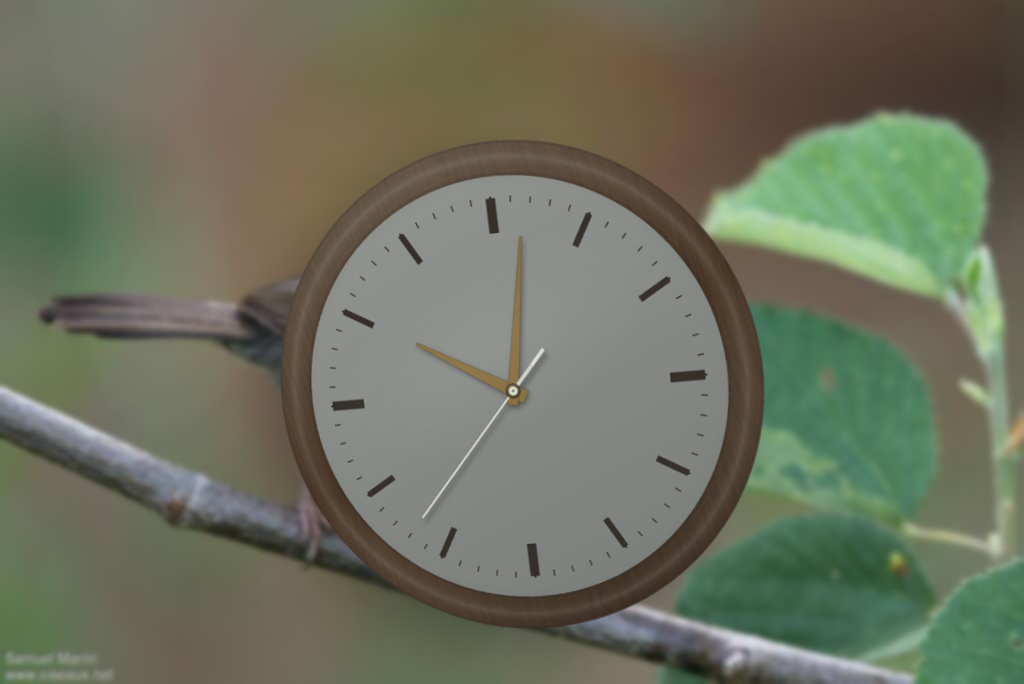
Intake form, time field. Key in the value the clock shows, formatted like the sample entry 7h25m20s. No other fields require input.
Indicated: 10h01m37s
